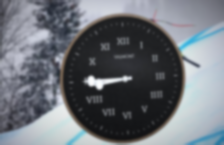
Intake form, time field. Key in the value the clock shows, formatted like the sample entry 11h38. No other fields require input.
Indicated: 8h45
